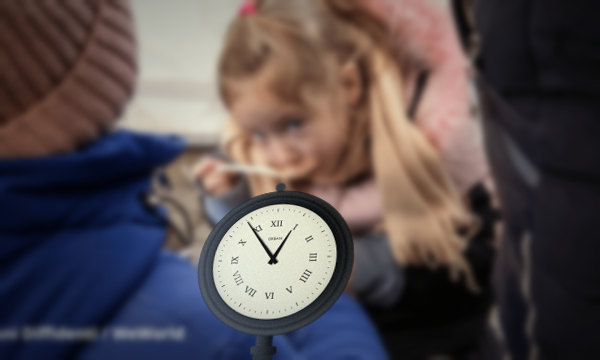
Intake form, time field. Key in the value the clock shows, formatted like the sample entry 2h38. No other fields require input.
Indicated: 12h54
